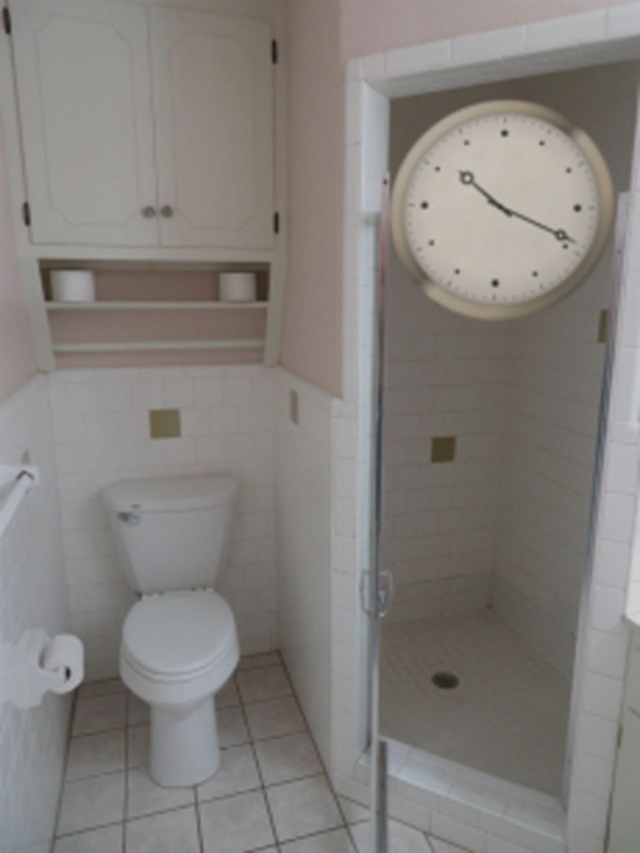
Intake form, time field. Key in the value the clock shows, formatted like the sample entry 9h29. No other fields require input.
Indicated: 10h19
